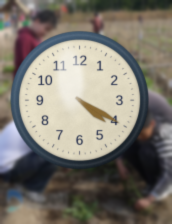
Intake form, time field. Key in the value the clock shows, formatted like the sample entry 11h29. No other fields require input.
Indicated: 4h20
